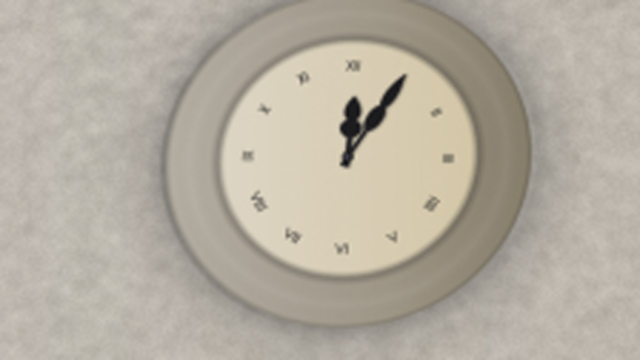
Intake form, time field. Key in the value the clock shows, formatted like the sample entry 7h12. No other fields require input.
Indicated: 12h05
